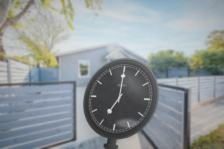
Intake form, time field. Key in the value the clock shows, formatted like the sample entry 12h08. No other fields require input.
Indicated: 7h00
